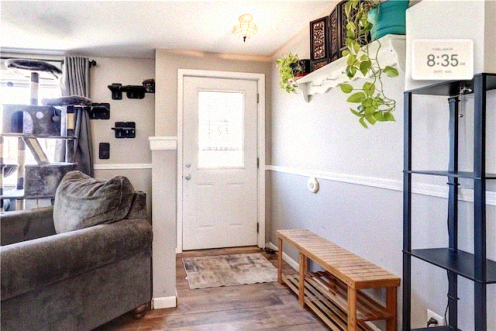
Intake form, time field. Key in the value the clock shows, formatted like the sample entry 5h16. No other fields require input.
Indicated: 8h35
